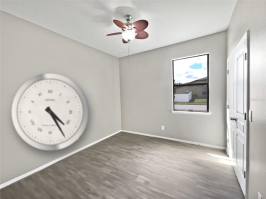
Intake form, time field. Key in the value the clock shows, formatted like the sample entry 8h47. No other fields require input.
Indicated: 4h25
